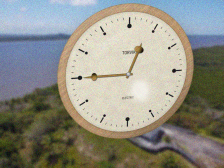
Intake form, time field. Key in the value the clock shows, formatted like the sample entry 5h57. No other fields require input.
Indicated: 12h45
